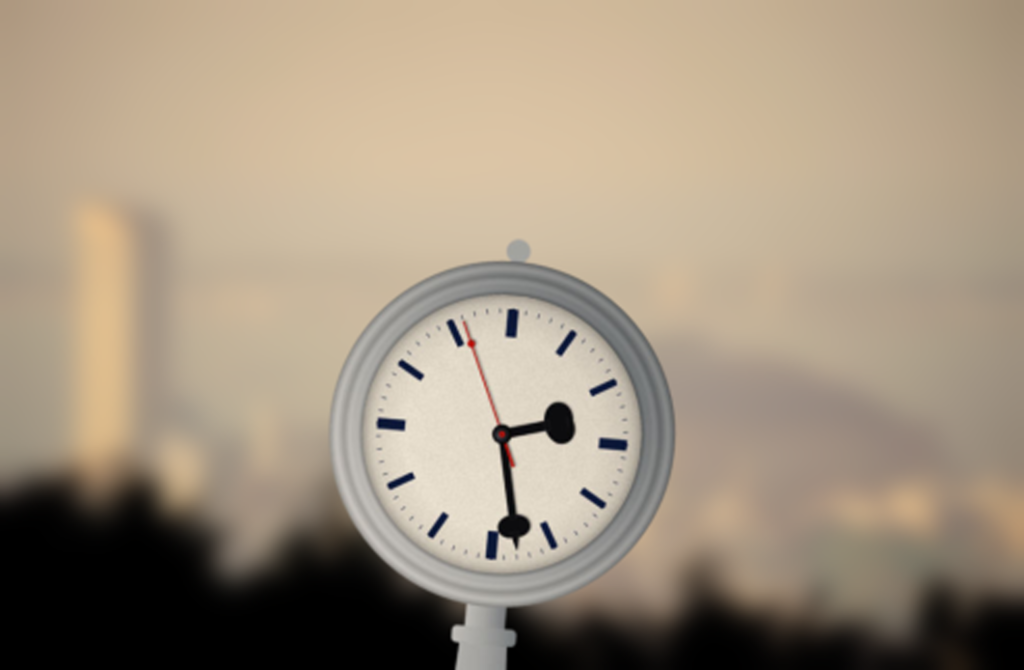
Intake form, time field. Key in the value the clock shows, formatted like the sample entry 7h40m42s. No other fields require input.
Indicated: 2h27m56s
